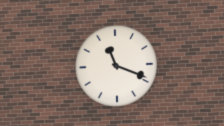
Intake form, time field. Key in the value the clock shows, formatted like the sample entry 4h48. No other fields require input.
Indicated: 11h19
